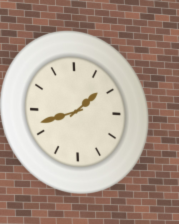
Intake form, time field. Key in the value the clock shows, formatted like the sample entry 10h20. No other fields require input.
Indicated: 1h42
